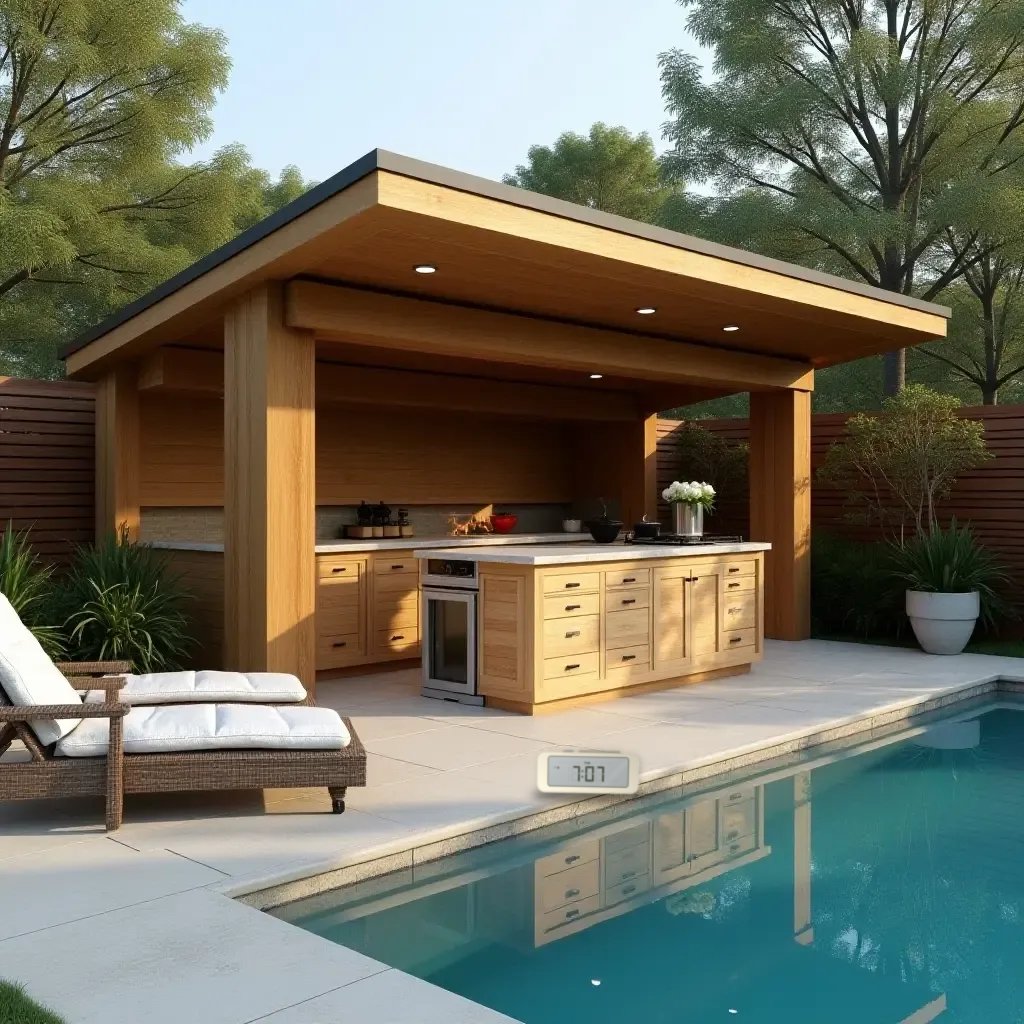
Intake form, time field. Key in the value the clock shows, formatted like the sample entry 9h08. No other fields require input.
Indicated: 7h07
